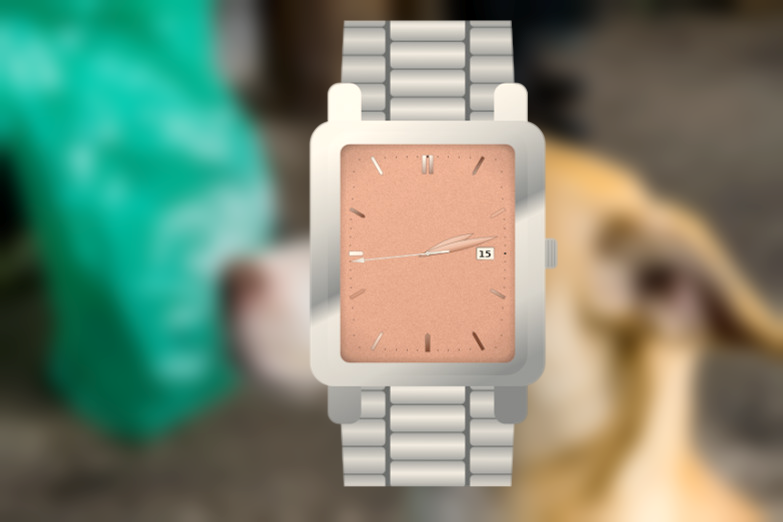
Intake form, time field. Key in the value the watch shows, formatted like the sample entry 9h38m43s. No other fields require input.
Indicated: 2h12m44s
